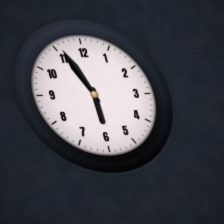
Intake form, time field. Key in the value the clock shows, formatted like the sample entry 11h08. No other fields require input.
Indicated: 5h56
